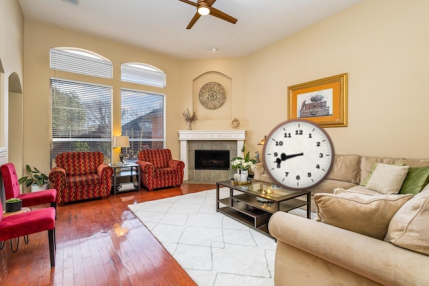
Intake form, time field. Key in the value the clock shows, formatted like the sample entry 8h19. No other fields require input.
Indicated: 8h42
